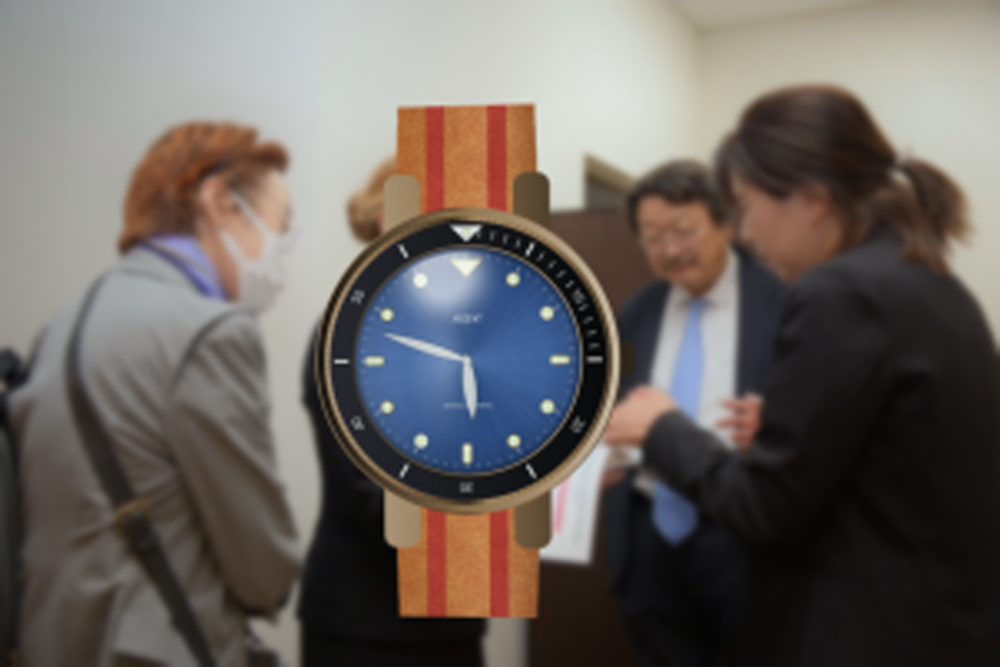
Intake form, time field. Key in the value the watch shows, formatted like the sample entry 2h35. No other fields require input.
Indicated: 5h48
